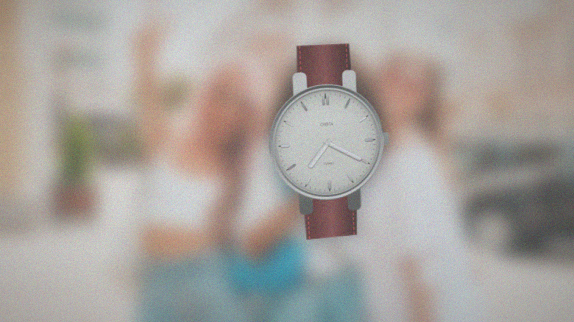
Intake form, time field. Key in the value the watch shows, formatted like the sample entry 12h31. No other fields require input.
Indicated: 7h20
